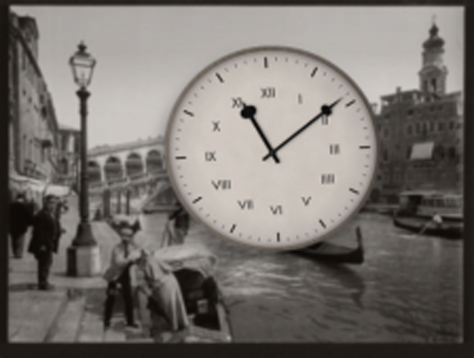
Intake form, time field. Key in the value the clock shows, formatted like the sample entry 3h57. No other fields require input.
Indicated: 11h09
